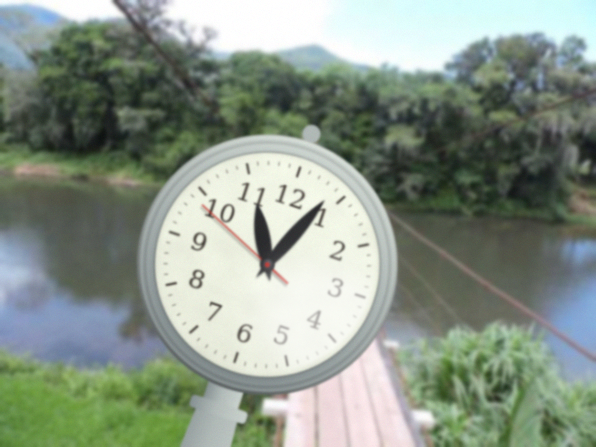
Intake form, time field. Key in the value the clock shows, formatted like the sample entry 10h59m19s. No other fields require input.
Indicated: 11h03m49s
